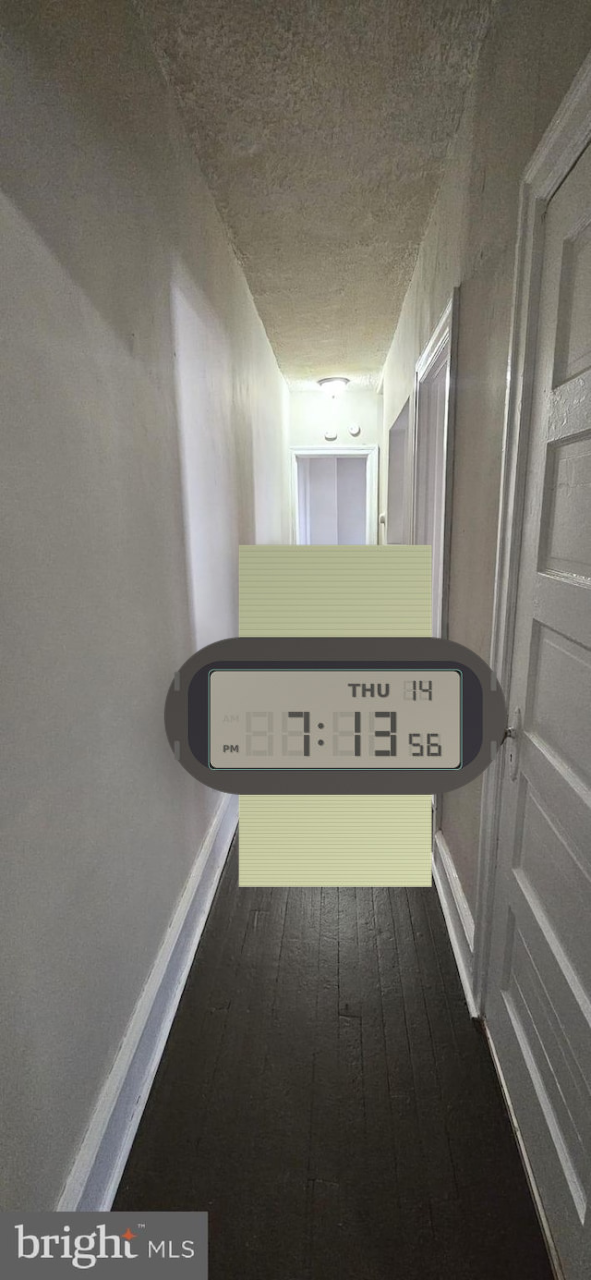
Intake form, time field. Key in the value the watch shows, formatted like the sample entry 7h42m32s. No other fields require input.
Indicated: 7h13m56s
